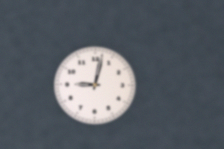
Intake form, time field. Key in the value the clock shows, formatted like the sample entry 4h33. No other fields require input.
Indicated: 9h02
